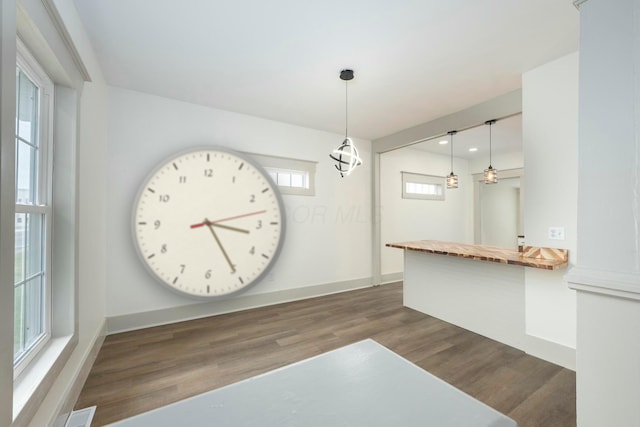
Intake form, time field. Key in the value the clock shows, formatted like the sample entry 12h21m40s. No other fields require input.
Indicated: 3h25m13s
